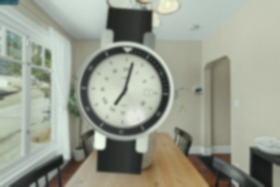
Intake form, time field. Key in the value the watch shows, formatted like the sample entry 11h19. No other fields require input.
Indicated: 7h02
